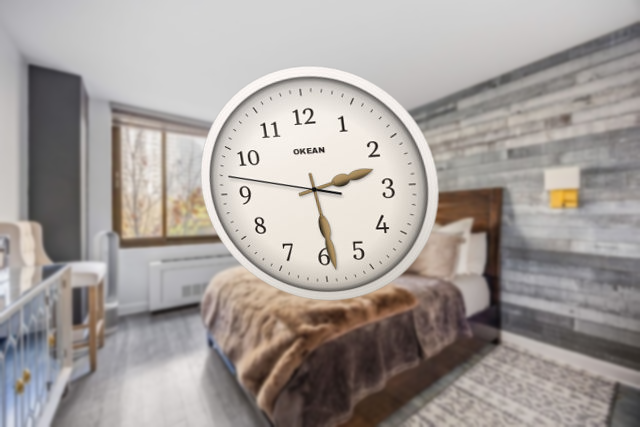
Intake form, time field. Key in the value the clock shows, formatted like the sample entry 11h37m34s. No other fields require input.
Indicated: 2h28m47s
